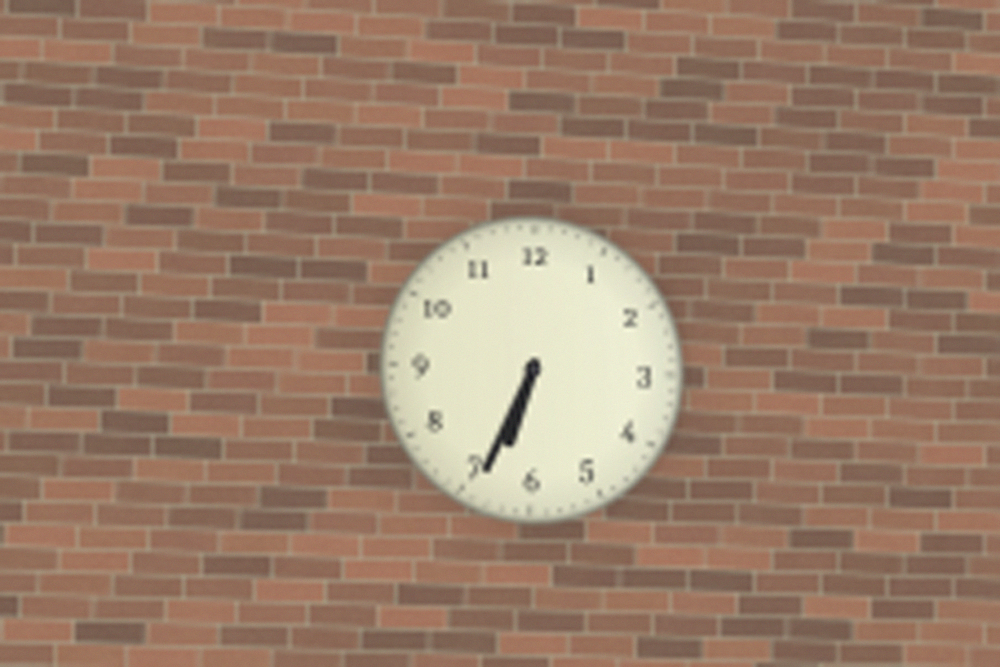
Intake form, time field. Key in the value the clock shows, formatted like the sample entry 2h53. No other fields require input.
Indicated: 6h34
